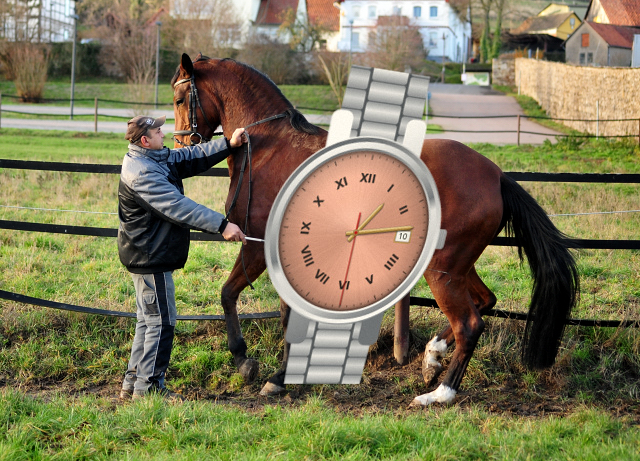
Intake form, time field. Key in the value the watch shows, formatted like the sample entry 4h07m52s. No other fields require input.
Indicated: 1h13m30s
